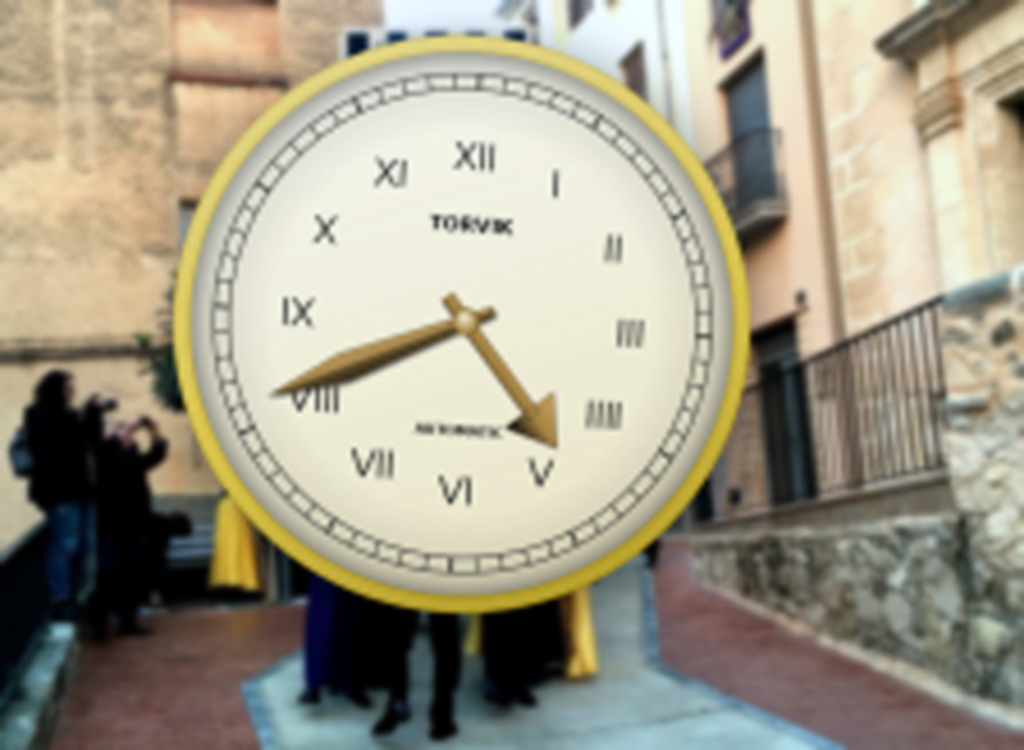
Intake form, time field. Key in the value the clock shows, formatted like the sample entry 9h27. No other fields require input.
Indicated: 4h41
